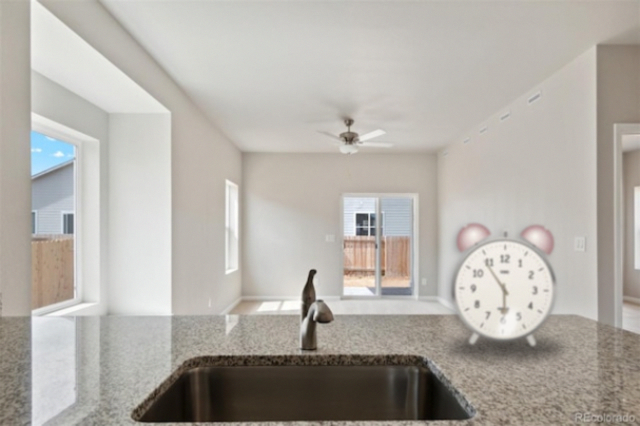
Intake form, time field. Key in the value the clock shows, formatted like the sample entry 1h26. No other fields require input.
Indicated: 5h54
